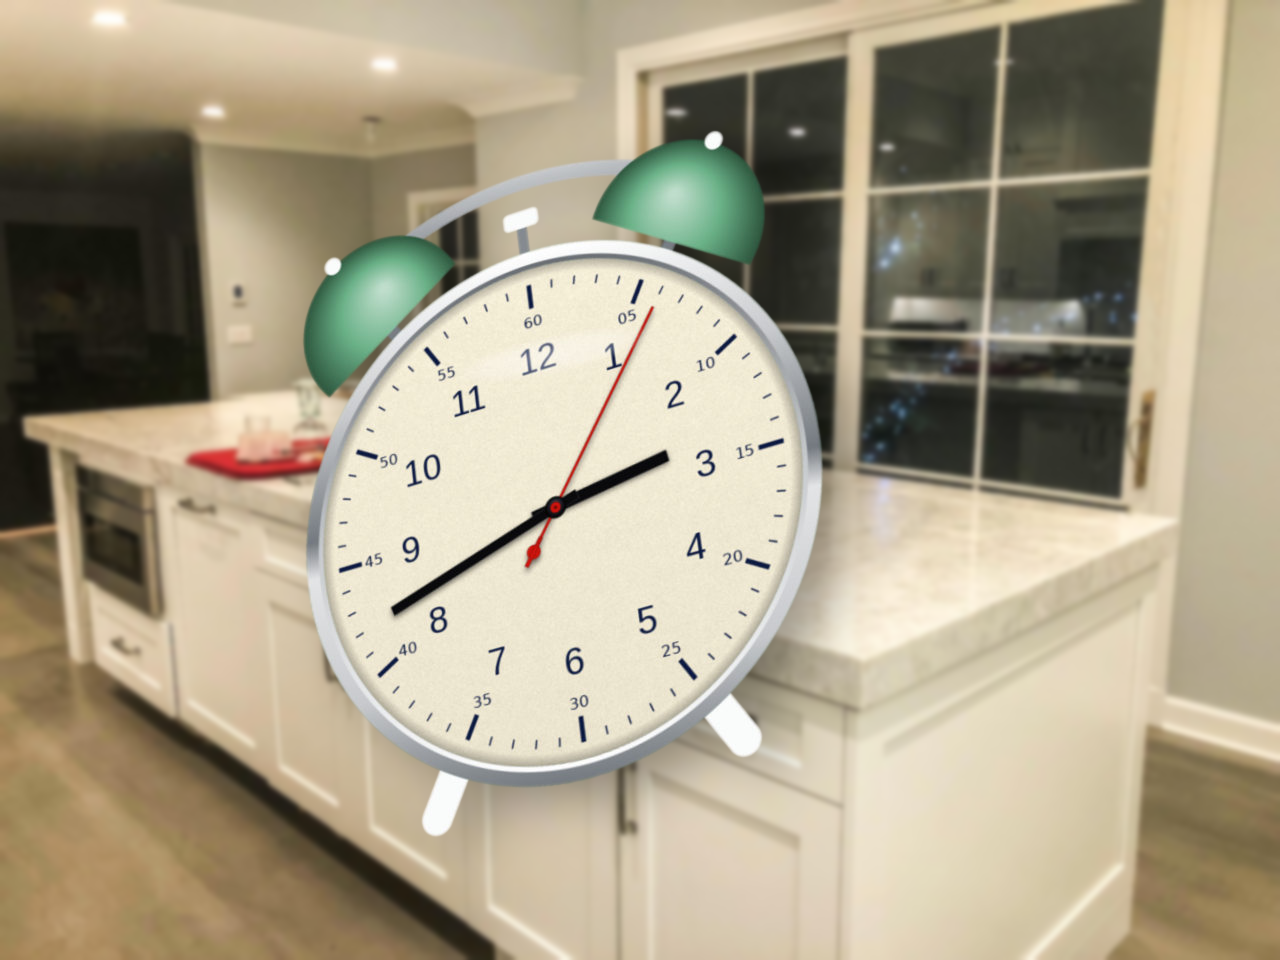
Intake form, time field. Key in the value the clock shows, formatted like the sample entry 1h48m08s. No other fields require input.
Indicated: 2h42m06s
